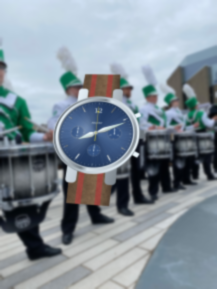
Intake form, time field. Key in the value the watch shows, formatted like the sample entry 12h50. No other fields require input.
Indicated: 8h11
